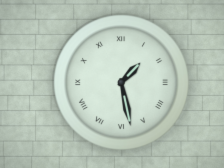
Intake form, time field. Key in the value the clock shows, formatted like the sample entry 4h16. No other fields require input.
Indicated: 1h28
